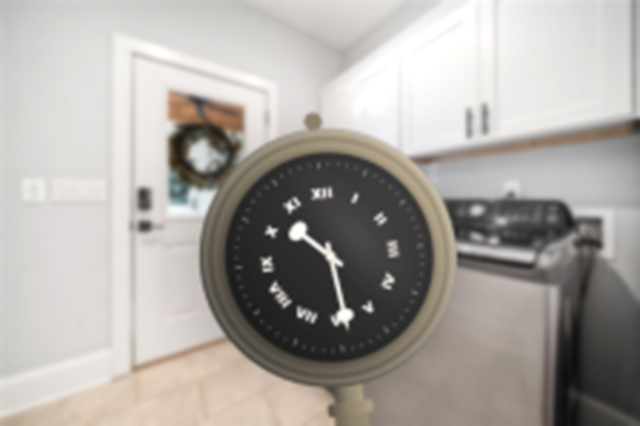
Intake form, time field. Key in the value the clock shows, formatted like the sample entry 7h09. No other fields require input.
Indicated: 10h29
